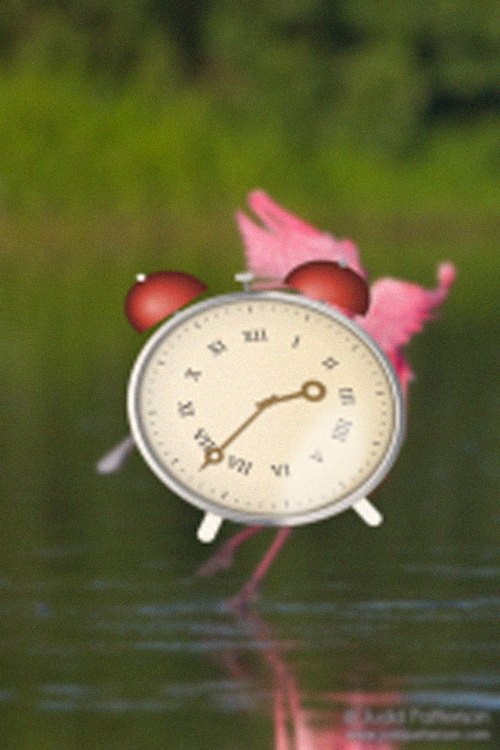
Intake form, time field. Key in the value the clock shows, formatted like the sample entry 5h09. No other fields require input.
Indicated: 2h38
